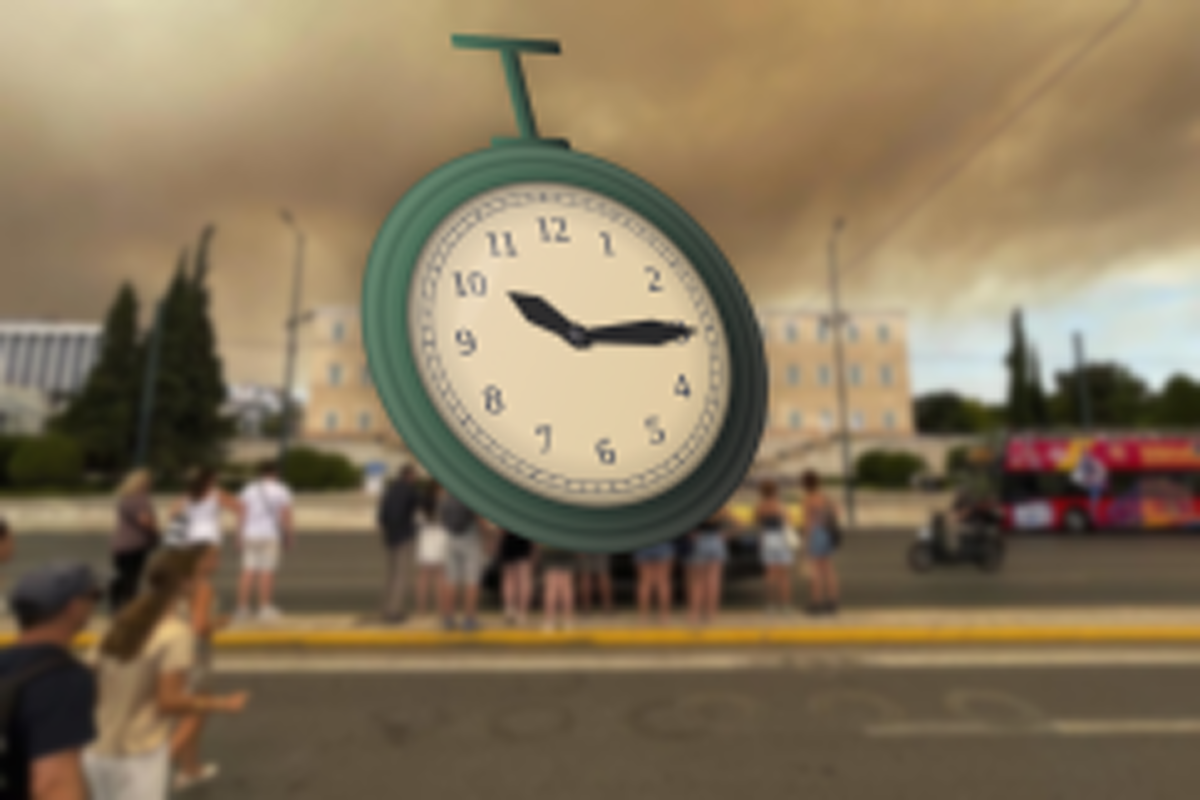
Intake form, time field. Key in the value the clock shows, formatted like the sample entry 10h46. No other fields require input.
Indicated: 10h15
